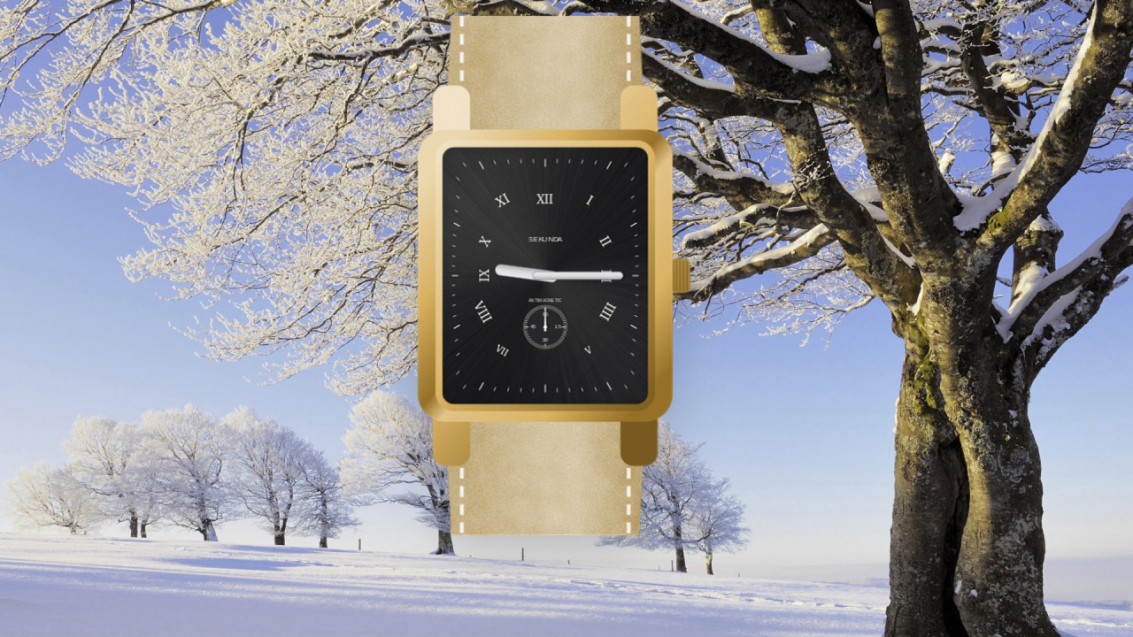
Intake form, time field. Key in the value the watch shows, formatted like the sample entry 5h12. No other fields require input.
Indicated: 9h15
